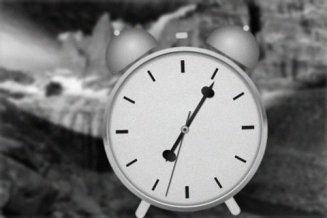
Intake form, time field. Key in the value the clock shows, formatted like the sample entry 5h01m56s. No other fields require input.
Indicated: 7h05m33s
